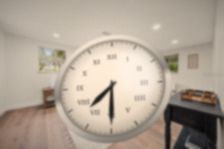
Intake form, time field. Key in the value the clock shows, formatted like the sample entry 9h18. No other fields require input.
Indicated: 7h30
